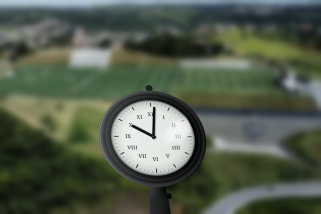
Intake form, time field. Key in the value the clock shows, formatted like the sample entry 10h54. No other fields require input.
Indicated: 10h01
